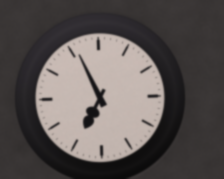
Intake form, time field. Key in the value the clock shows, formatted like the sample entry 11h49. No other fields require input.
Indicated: 6h56
